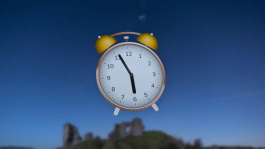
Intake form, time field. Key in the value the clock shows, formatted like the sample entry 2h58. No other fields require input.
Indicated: 5h56
